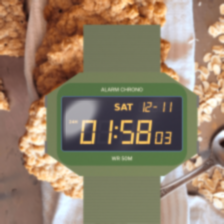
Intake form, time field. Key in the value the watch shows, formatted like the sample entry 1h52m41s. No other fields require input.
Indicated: 1h58m03s
